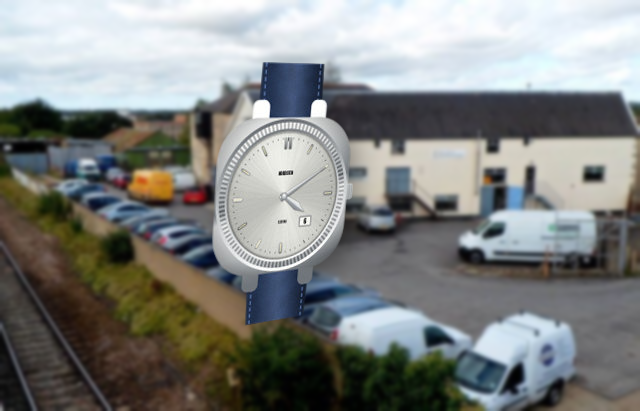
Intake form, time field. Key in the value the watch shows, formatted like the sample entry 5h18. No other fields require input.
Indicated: 4h10
